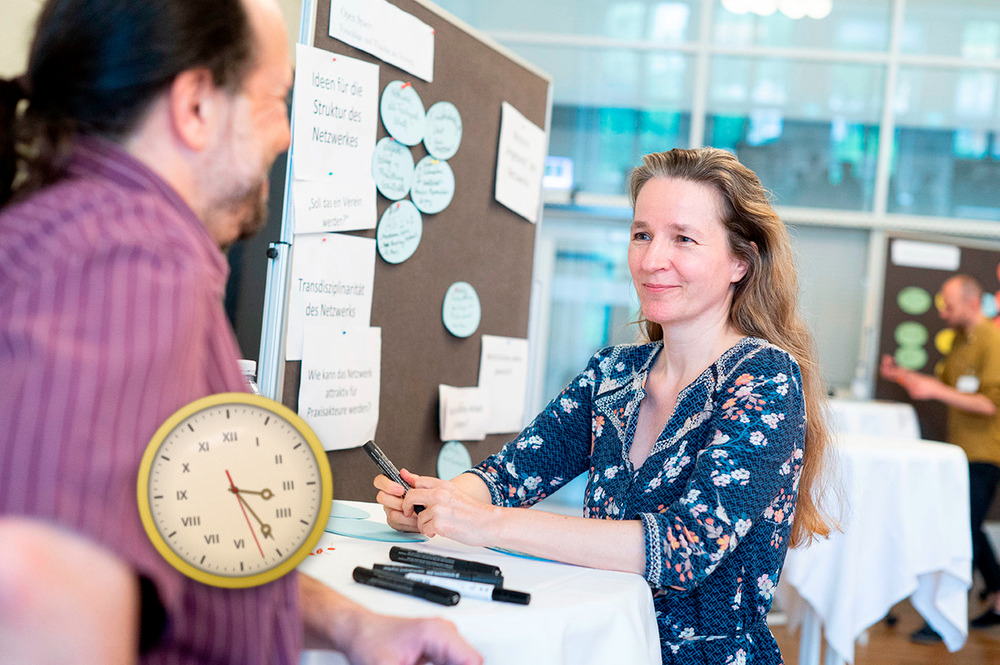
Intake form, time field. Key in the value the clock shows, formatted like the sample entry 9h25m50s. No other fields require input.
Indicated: 3h24m27s
